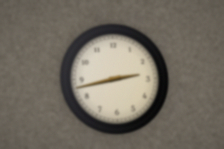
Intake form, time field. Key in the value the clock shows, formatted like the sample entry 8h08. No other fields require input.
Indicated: 2h43
